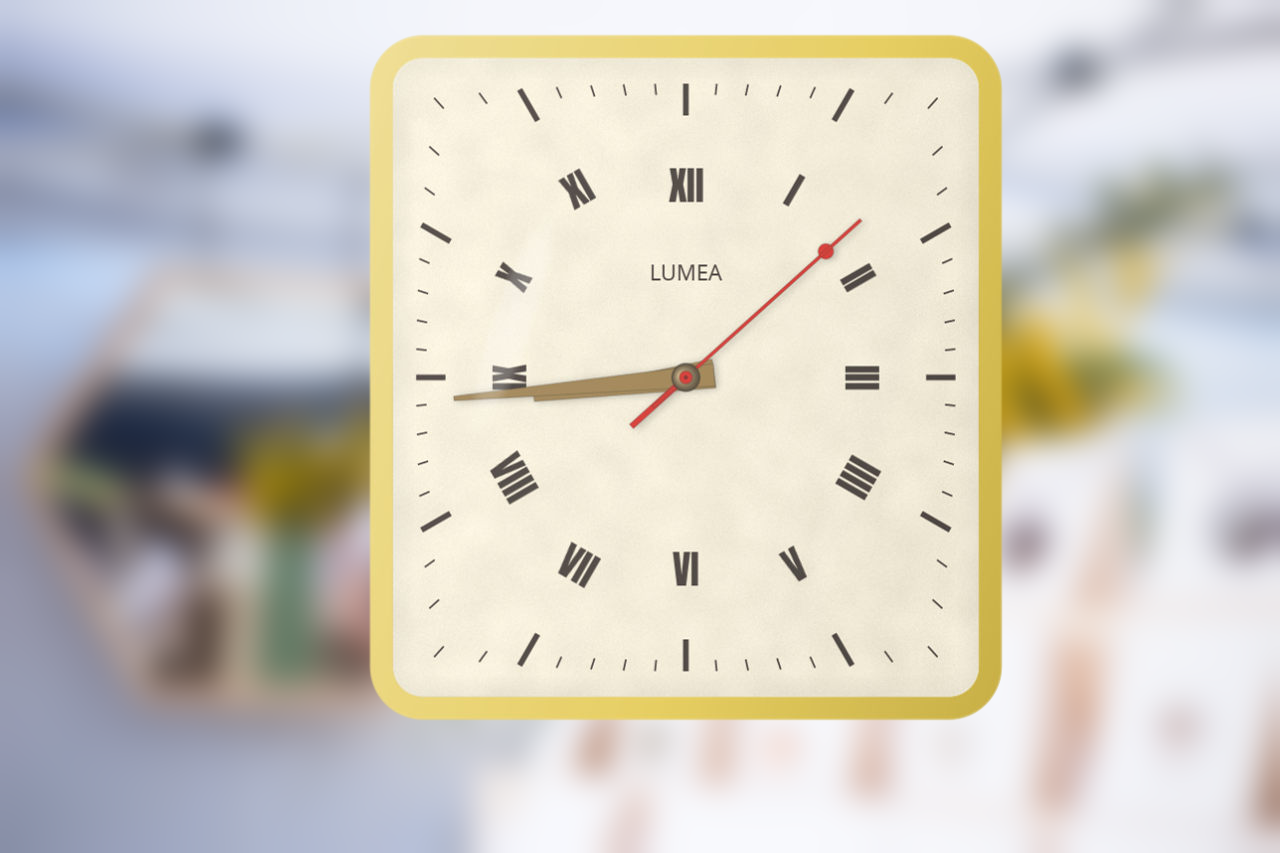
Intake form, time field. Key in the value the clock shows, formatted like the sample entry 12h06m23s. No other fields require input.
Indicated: 8h44m08s
